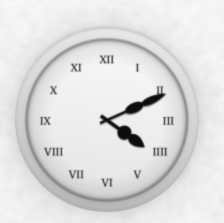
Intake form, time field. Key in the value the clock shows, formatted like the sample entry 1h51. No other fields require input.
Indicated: 4h11
